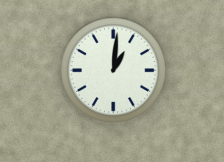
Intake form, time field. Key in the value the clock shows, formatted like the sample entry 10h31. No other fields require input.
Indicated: 1h01
